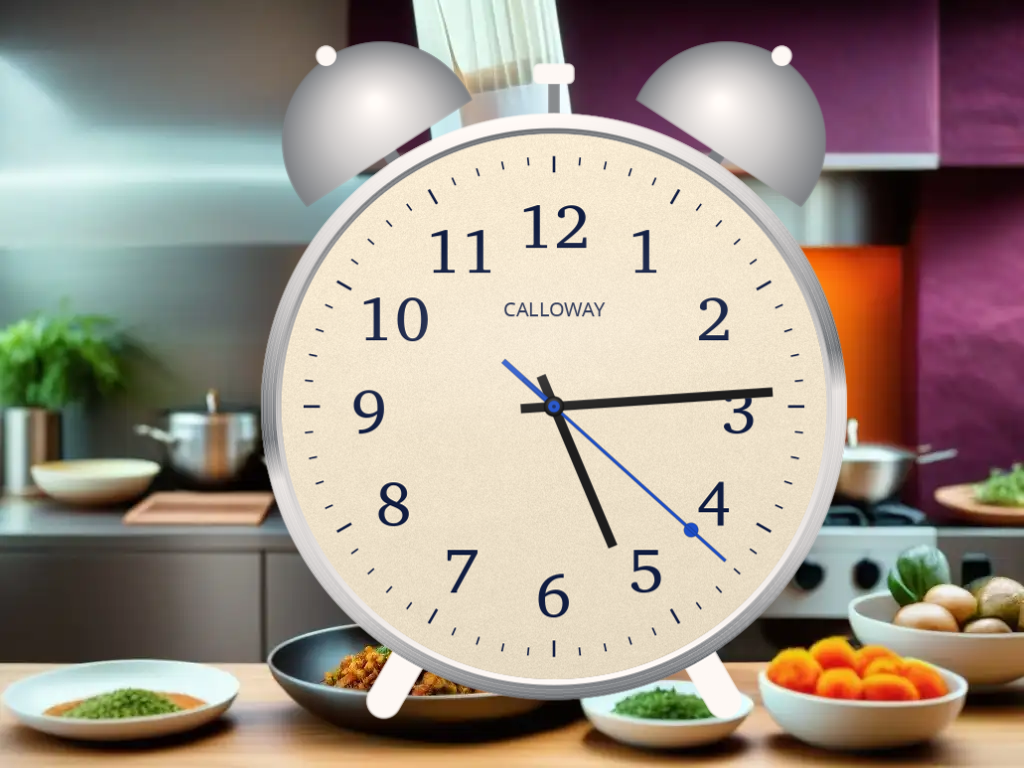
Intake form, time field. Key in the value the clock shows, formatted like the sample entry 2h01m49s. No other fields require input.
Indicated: 5h14m22s
